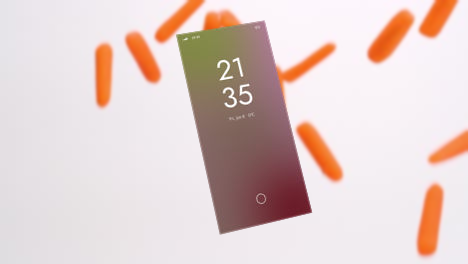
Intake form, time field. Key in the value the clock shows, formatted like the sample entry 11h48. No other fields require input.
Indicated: 21h35
